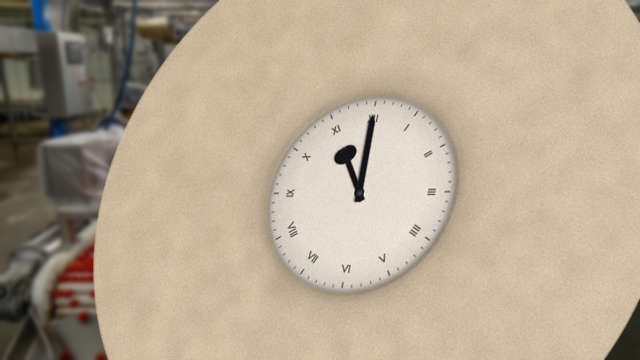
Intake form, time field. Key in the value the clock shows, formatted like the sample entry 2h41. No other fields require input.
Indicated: 11h00
